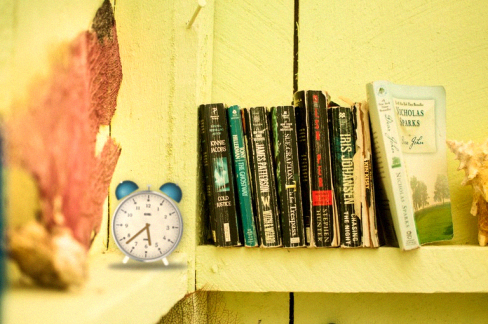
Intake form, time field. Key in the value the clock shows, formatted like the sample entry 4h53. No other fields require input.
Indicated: 5h38
